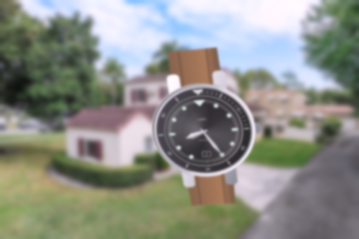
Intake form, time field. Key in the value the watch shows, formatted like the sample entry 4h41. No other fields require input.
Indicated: 8h25
